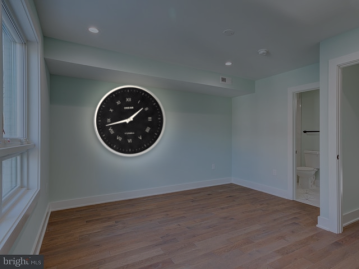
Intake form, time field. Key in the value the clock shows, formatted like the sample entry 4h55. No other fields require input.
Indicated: 1h43
